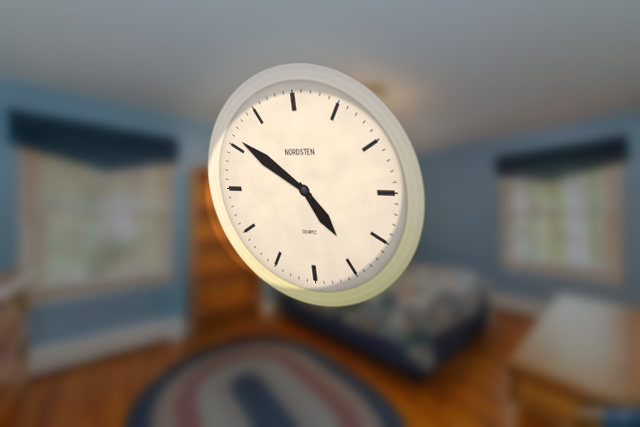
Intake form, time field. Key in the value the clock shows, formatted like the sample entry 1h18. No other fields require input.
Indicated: 4h51
